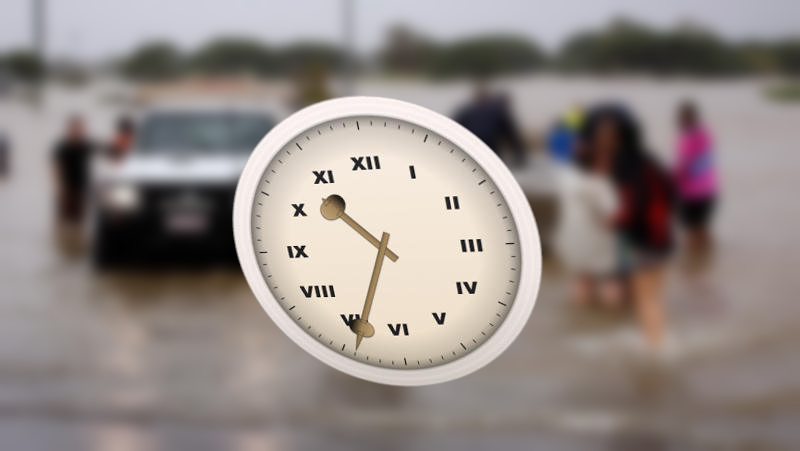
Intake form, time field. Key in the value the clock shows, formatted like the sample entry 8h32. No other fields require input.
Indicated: 10h34
